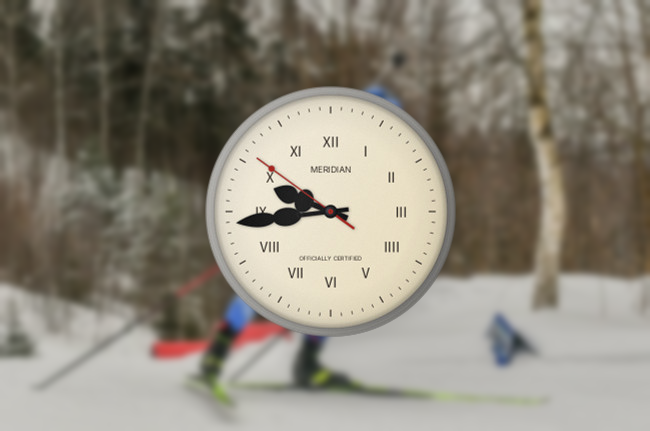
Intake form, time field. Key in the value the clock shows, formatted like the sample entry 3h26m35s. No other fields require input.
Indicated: 9h43m51s
